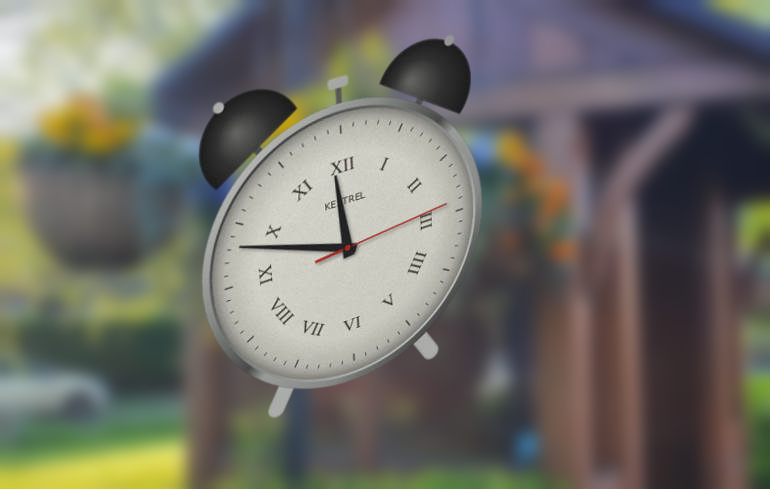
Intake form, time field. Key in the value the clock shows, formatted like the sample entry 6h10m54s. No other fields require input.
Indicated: 11h48m14s
